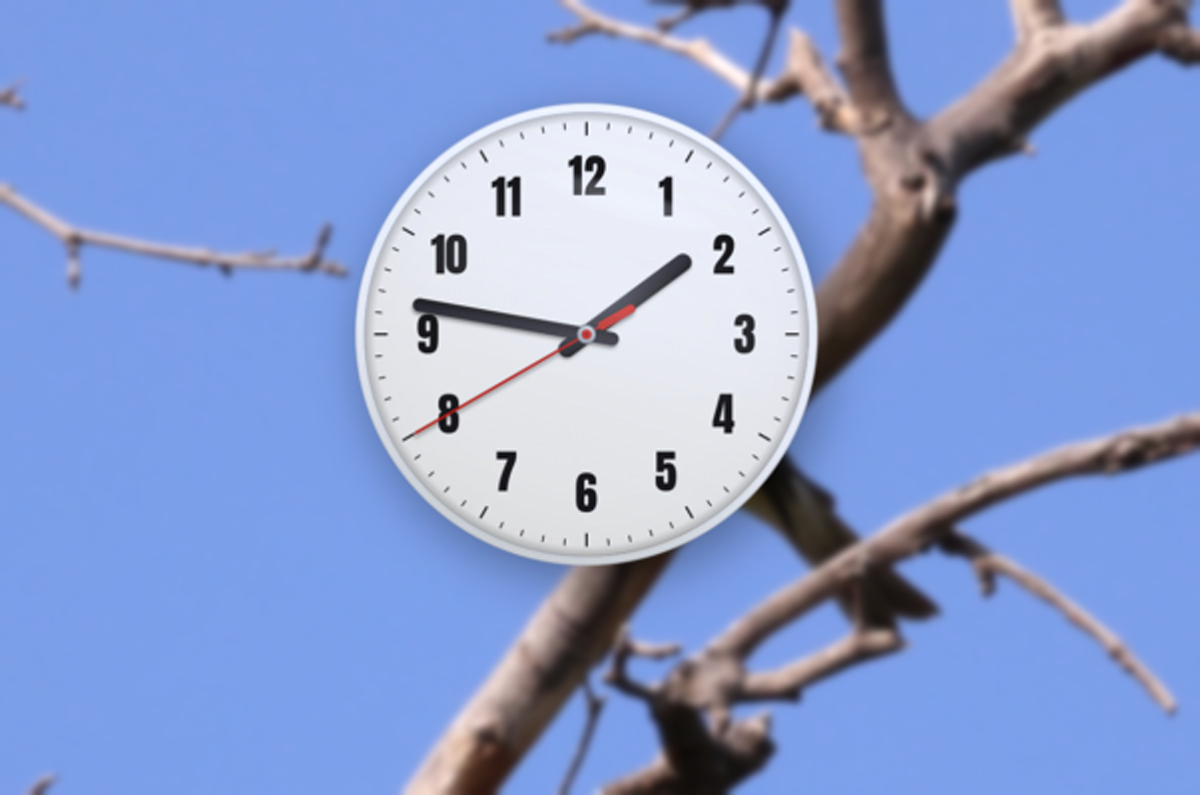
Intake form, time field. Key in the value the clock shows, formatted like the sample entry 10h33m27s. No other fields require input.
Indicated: 1h46m40s
